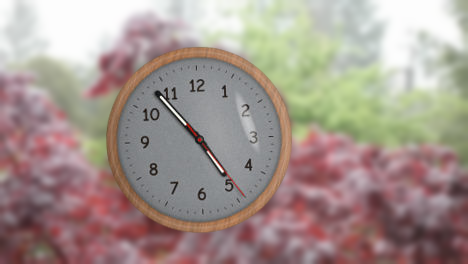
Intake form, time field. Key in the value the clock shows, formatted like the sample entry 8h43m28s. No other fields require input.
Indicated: 4h53m24s
